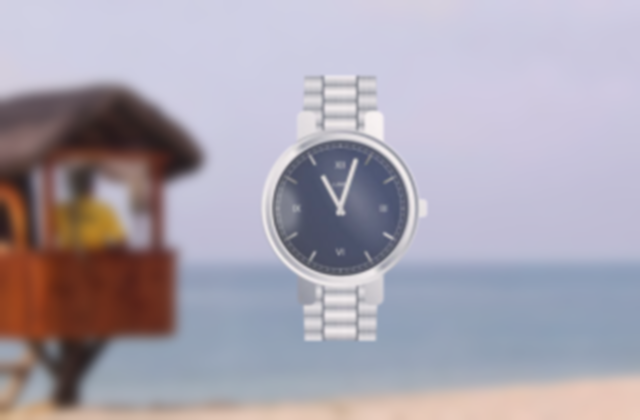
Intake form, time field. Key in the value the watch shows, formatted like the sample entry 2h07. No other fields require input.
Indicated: 11h03
